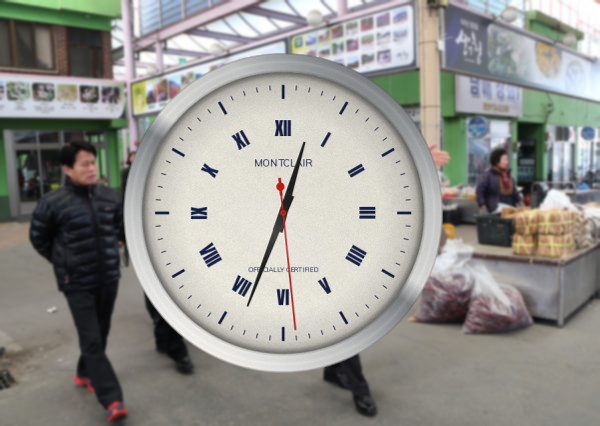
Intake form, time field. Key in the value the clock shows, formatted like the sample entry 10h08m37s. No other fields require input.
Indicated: 12h33m29s
